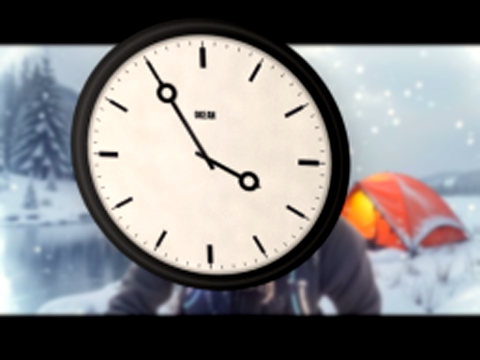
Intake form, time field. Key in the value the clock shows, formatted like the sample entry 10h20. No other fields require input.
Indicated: 3h55
